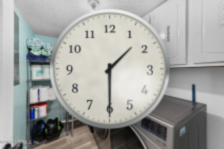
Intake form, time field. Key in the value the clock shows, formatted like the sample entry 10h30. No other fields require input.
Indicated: 1h30
